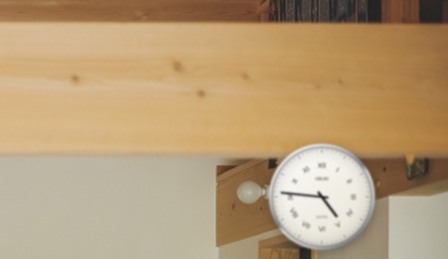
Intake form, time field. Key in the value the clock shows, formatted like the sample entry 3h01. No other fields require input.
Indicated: 4h46
